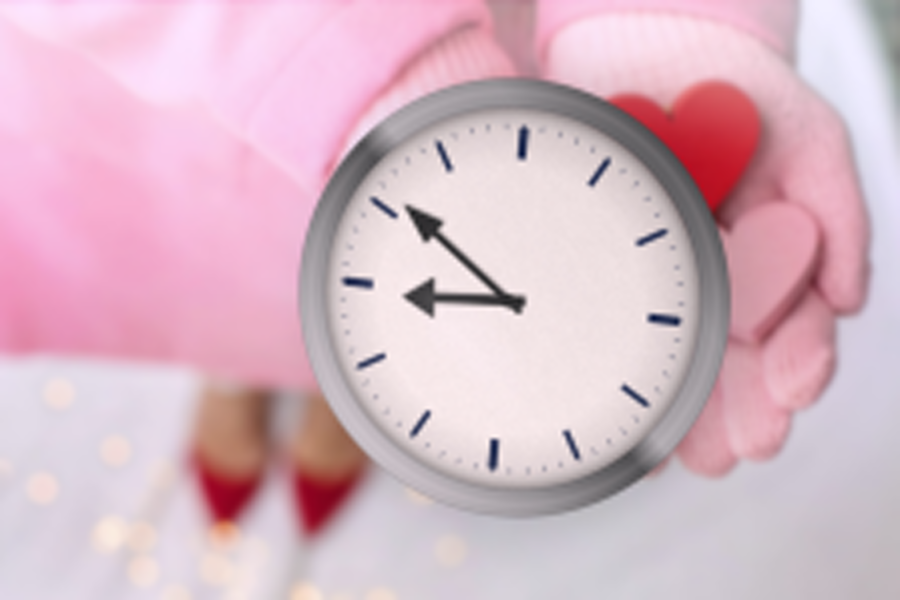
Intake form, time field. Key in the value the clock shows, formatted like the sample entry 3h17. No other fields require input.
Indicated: 8h51
